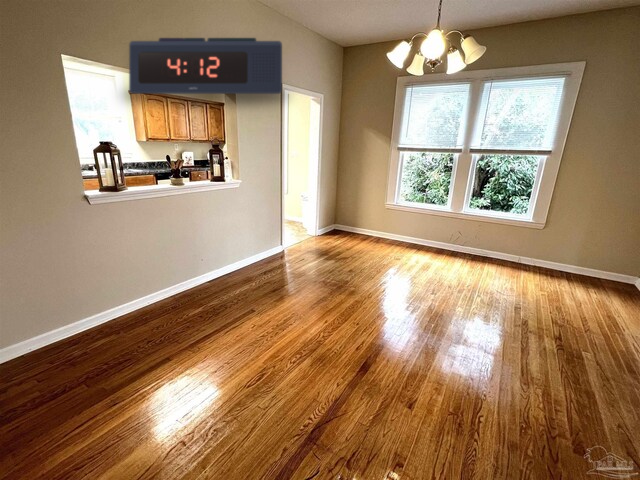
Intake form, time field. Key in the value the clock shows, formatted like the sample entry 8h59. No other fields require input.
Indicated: 4h12
